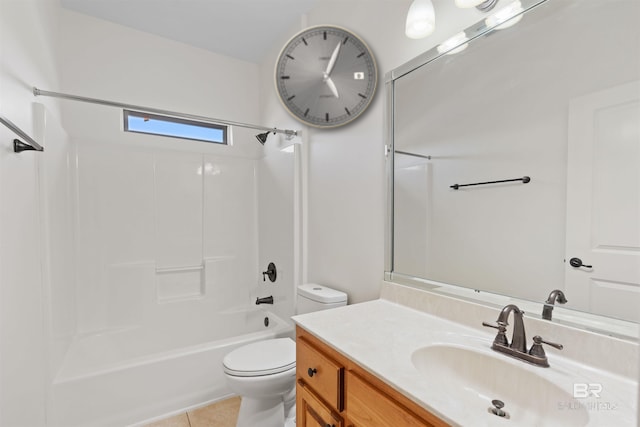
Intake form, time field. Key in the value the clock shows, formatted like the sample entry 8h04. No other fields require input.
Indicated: 5h04
